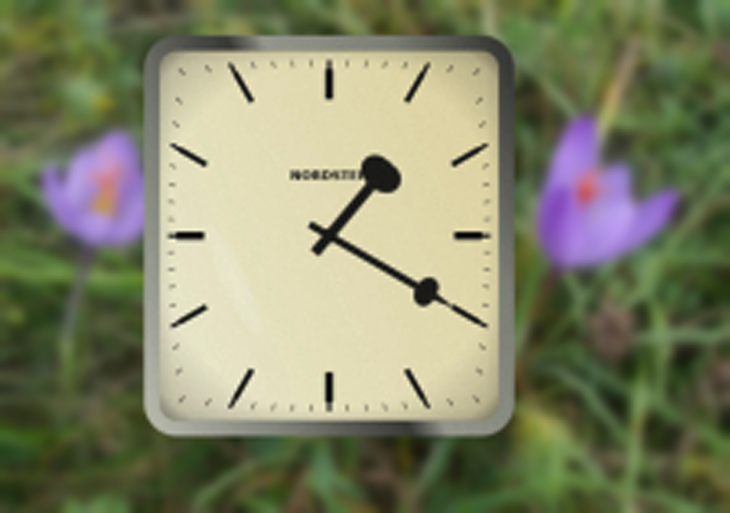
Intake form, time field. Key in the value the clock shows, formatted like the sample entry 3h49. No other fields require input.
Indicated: 1h20
